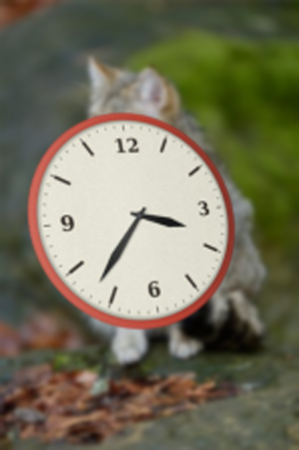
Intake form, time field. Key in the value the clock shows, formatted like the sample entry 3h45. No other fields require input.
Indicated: 3h37
